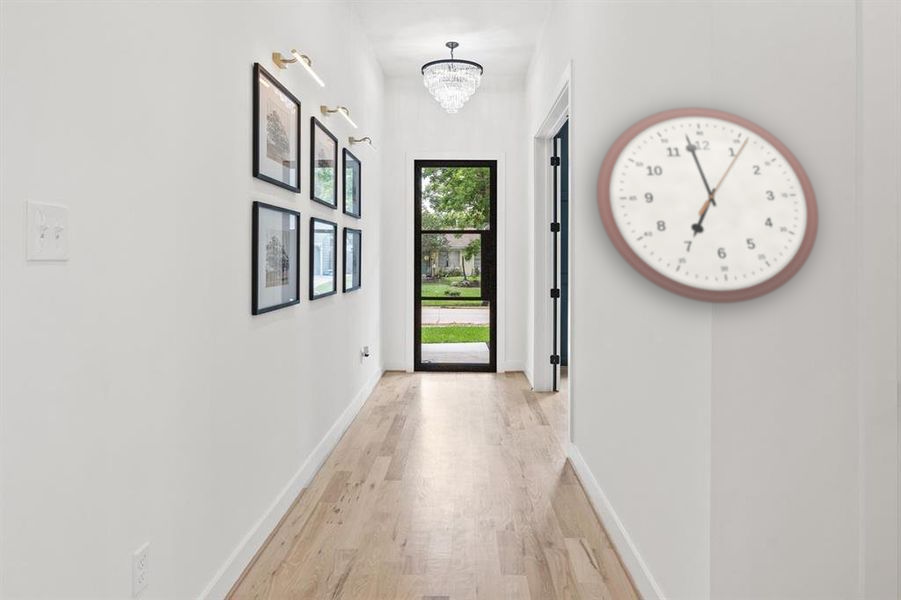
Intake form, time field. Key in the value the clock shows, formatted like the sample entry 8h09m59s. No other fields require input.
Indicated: 6h58m06s
